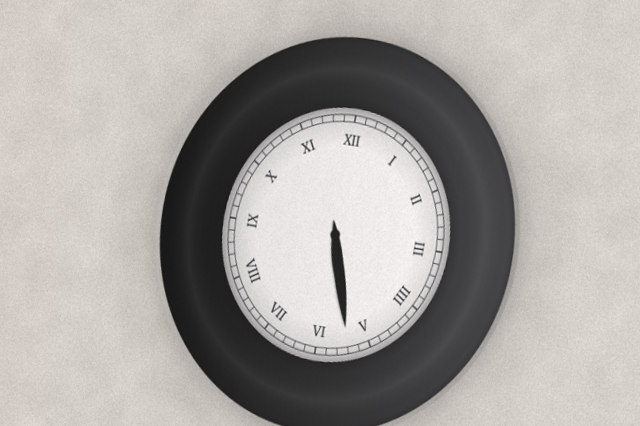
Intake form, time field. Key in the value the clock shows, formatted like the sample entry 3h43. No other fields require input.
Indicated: 5h27
